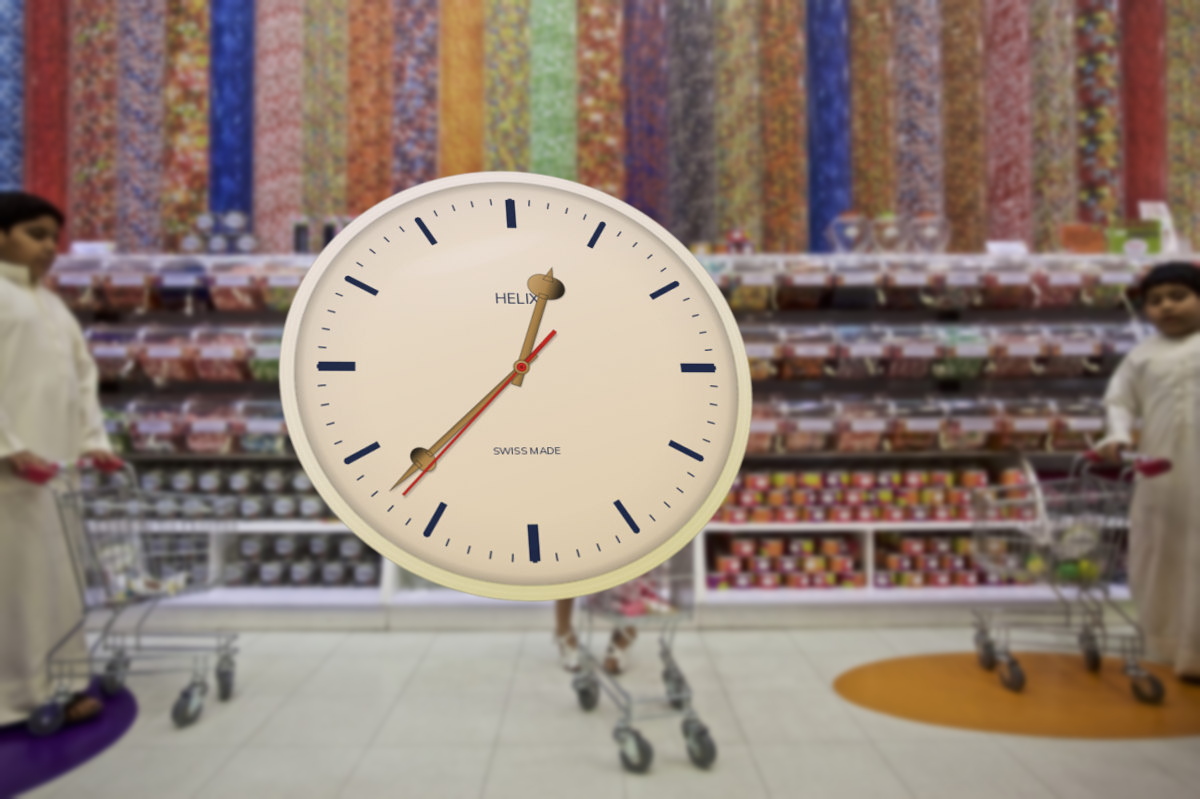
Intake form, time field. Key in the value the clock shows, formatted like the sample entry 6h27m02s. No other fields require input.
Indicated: 12h37m37s
